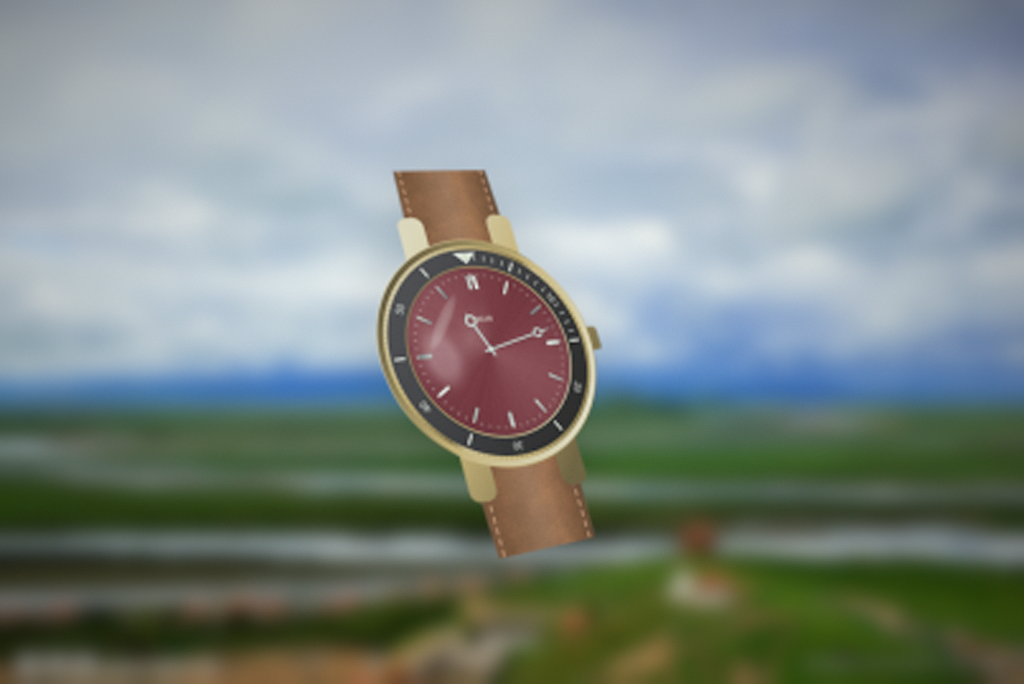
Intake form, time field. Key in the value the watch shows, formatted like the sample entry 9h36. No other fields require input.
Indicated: 11h13
